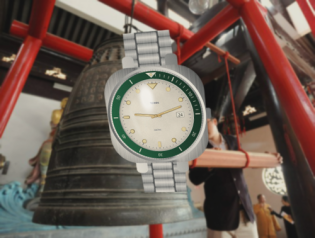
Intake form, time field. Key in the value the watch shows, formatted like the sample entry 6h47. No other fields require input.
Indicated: 9h12
